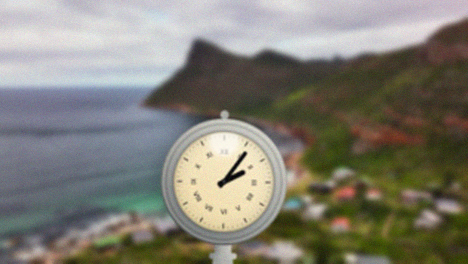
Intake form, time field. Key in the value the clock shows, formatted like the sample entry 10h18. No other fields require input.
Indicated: 2h06
